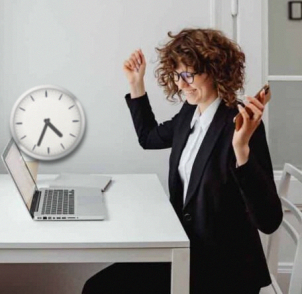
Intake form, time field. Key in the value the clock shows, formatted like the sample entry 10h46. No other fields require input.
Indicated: 4h34
